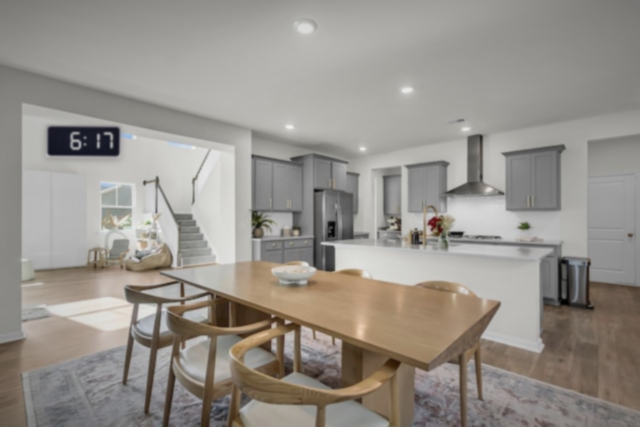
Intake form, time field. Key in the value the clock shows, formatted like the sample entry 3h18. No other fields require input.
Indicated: 6h17
